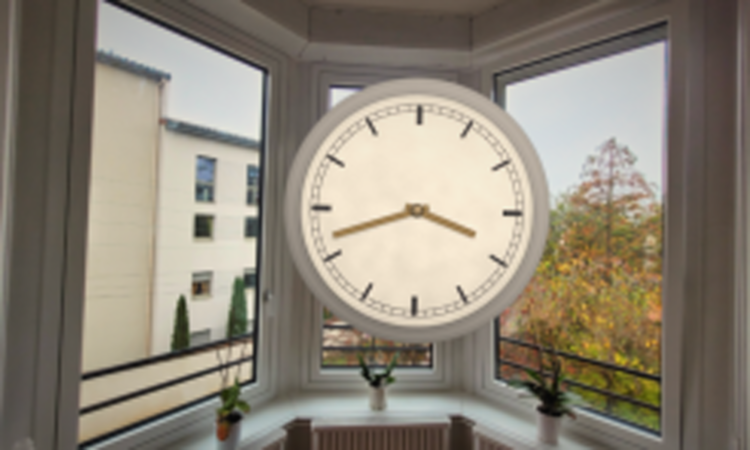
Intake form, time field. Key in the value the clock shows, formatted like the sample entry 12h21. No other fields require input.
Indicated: 3h42
